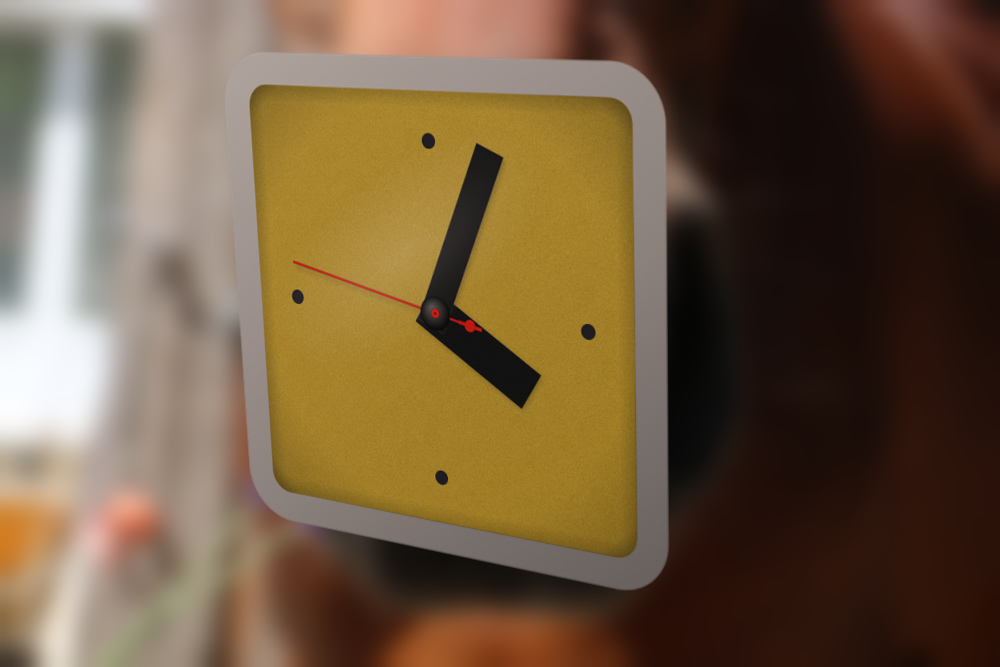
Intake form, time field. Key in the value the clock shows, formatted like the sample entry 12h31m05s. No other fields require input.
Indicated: 4h03m47s
